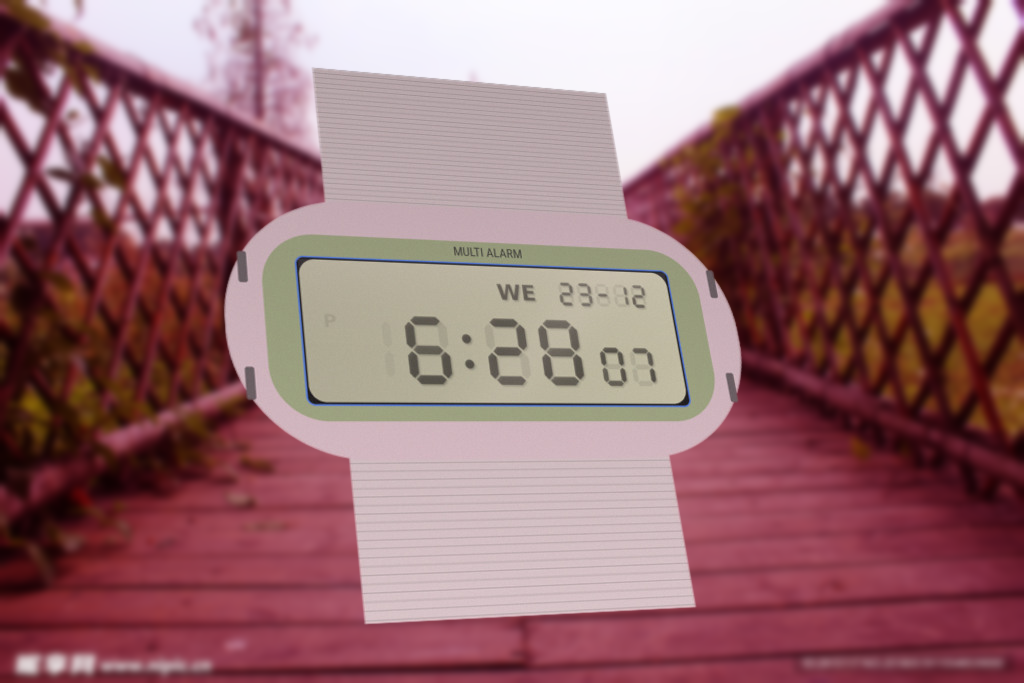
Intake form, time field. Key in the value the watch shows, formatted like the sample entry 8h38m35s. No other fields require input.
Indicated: 6h28m07s
